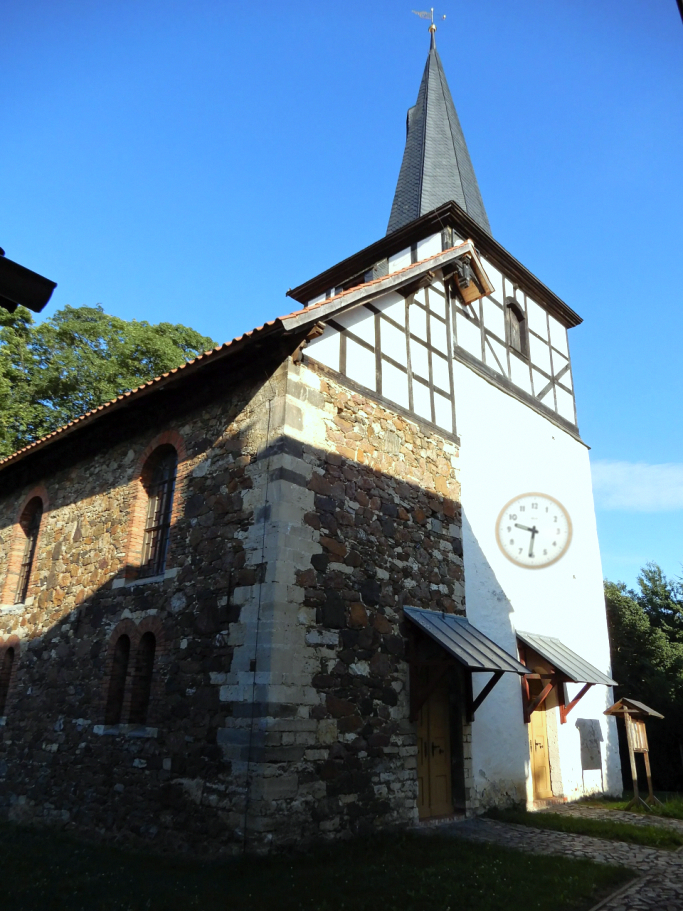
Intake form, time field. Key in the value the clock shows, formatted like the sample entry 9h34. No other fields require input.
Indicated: 9h31
